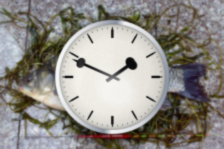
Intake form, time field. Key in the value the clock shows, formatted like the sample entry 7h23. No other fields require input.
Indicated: 1h49
